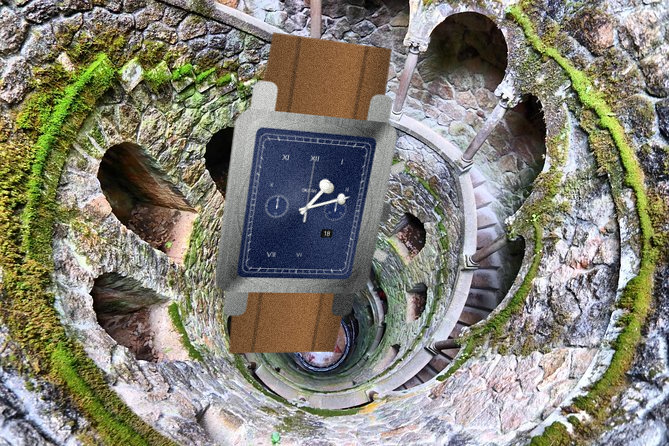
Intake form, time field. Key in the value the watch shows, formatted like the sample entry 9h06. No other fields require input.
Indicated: 1h12
